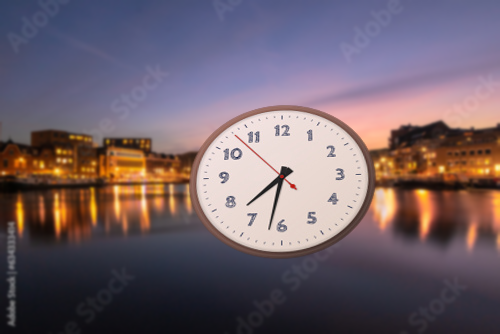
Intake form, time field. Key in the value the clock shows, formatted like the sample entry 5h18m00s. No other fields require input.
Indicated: 7h31m53s
